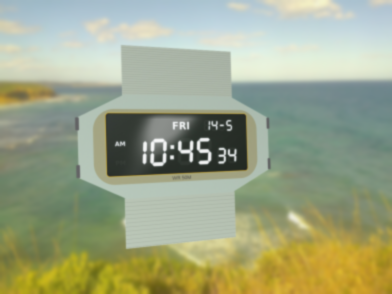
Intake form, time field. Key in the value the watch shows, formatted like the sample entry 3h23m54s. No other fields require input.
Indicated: 10h45m34s
